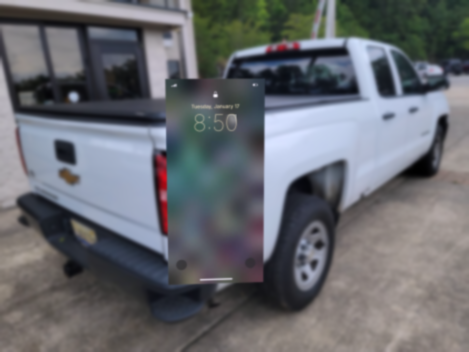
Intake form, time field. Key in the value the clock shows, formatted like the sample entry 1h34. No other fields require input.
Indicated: 8h50
